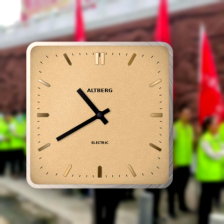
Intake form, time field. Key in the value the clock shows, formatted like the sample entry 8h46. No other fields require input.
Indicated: 10h40
